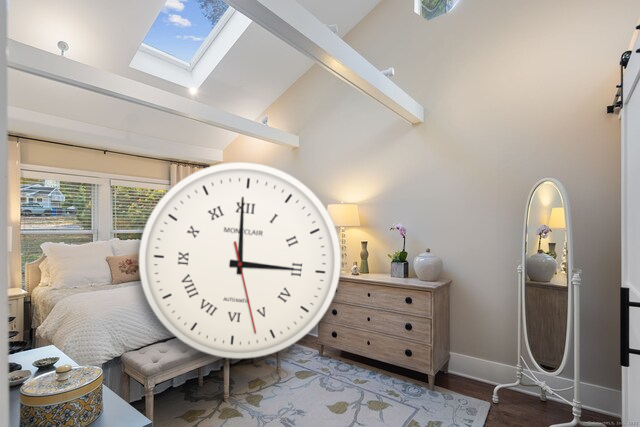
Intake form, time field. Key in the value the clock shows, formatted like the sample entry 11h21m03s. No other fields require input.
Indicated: 2h59m27s
